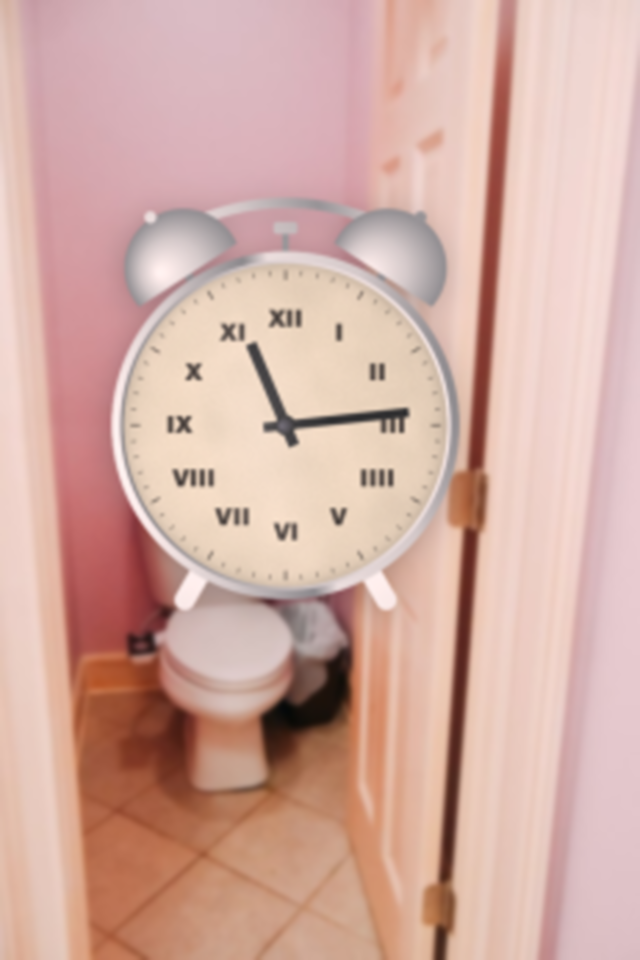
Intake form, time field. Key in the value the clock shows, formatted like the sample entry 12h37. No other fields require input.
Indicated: 11h14
